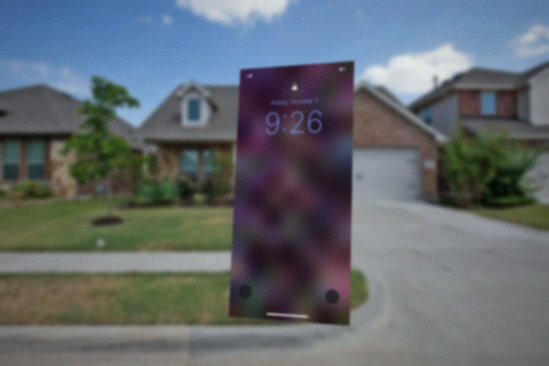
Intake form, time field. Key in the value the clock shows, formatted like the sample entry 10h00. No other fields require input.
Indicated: 9h26
